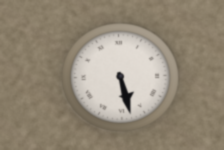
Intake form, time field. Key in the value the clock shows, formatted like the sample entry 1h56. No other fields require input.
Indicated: 5h28
